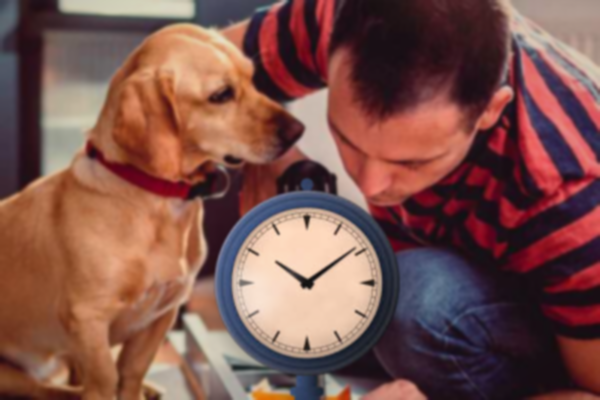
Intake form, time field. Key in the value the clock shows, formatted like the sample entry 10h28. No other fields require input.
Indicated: 10h09
